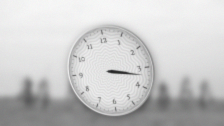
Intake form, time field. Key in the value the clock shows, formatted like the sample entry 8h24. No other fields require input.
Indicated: 3h17
